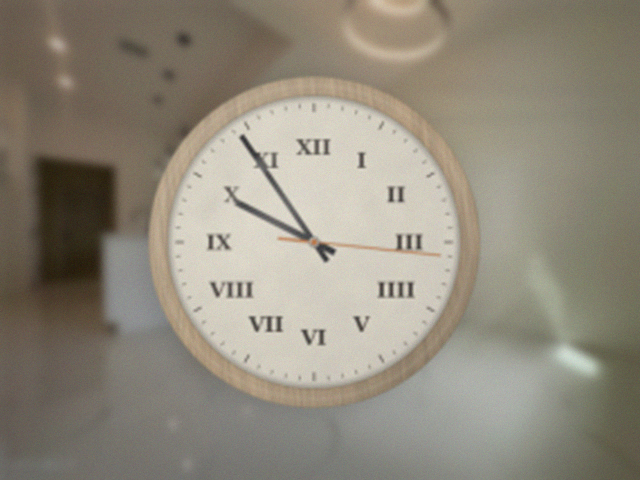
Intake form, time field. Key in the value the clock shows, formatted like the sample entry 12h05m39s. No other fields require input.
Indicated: 9h54m16s
